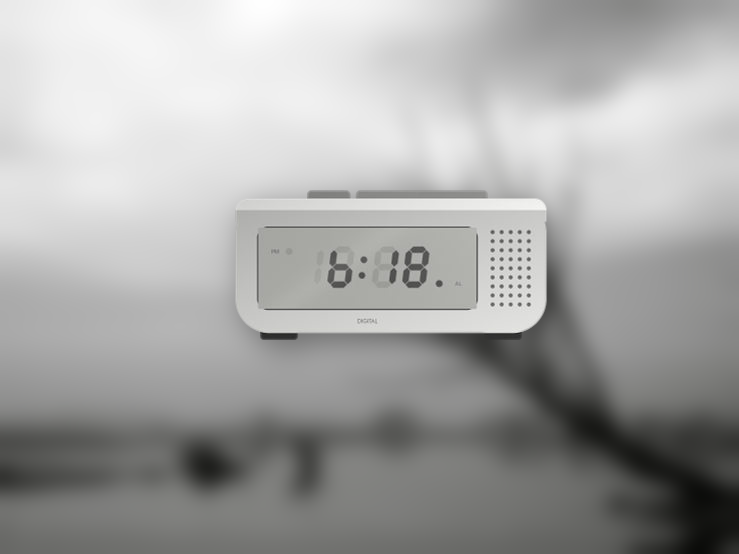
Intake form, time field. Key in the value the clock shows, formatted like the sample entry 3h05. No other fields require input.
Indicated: 6h18
